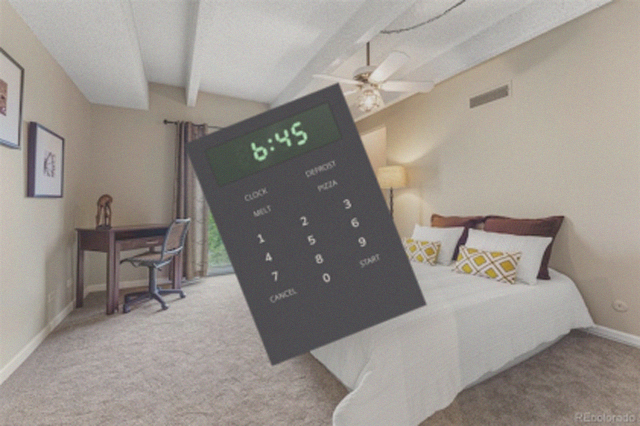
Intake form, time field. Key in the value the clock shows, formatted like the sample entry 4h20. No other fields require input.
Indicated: 6h45
